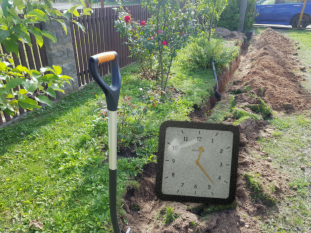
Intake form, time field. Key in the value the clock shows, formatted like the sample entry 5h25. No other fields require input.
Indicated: 12h23
